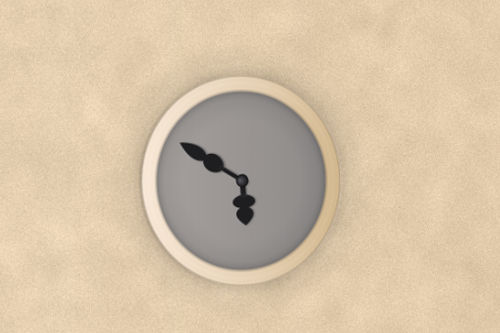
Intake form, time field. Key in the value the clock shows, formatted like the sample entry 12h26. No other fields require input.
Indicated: 5h50
